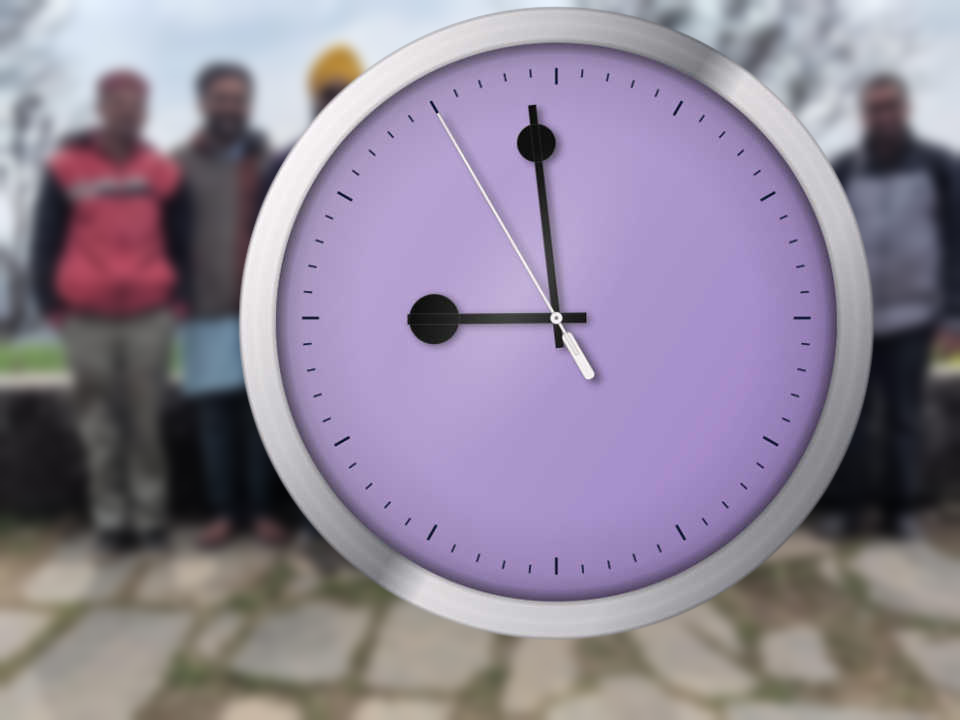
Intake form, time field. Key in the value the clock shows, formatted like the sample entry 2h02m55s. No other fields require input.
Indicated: 8h58m55s
